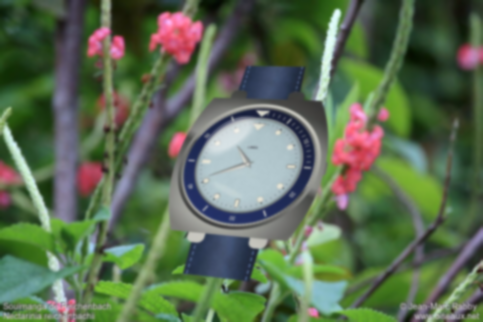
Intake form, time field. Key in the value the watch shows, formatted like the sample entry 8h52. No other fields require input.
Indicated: 10h41
